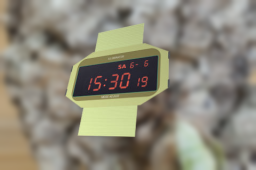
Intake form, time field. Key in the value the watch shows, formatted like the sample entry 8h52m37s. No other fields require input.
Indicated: 15h30m19s
